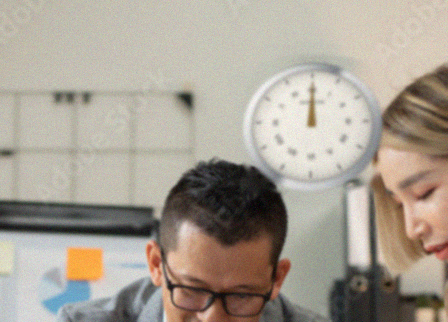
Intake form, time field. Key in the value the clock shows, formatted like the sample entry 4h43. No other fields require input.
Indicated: 12h00
